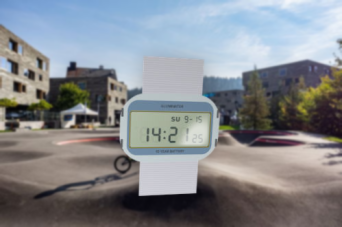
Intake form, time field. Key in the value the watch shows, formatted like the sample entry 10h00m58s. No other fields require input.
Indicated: 14h21m25s
